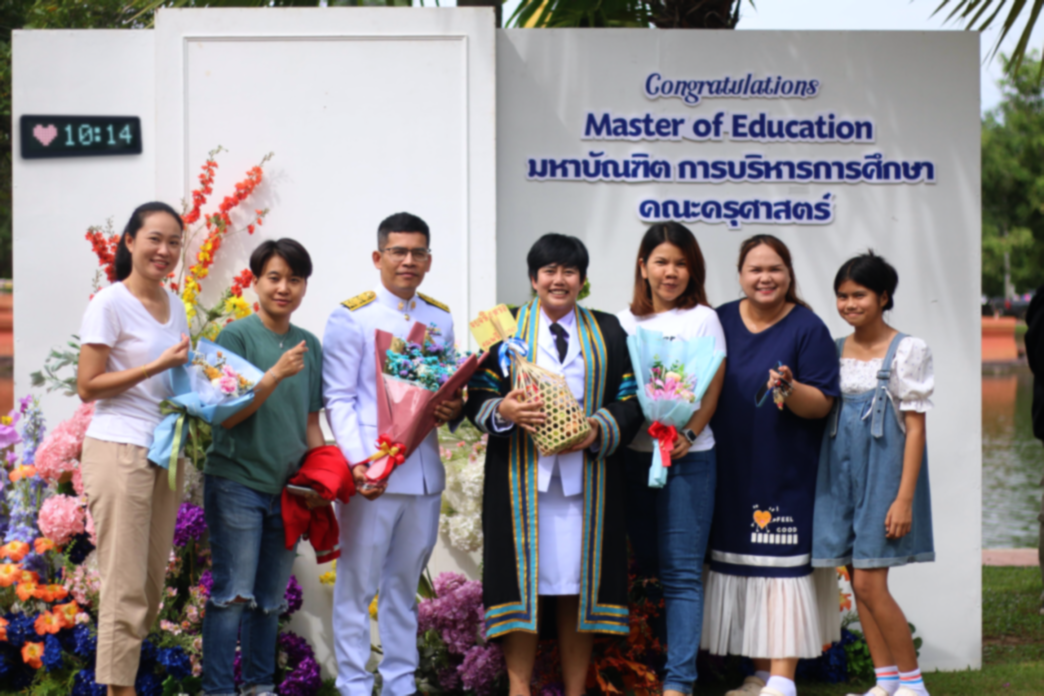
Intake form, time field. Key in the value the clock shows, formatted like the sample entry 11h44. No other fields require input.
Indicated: 10h14
